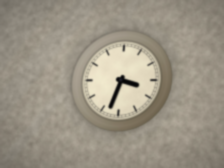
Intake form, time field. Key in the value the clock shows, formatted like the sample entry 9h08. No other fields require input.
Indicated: 3h33
